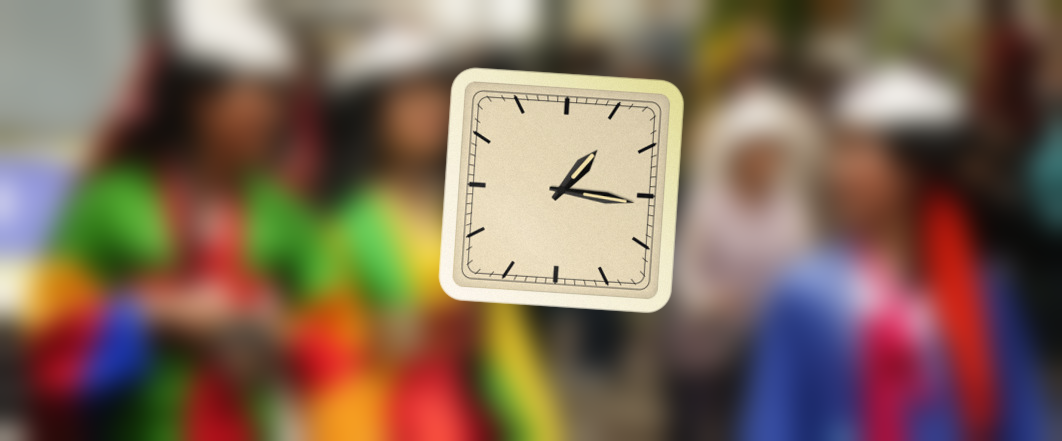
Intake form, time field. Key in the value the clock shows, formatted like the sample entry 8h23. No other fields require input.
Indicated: 1h16
